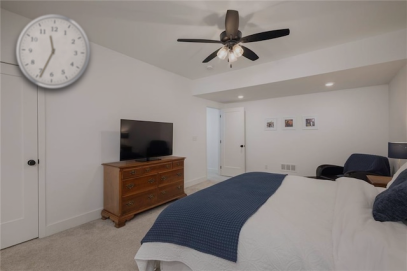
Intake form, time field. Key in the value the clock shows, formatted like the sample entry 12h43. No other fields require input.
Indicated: 11h34
